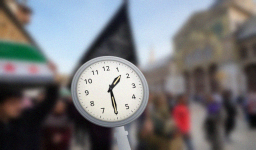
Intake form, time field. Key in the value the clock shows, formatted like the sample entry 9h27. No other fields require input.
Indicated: 1h30
